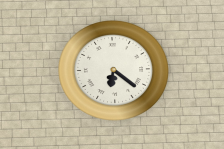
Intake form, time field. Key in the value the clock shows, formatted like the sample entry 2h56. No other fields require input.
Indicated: 6h22
